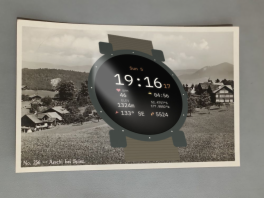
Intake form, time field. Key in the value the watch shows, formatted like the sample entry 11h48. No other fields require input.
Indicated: 19h16
